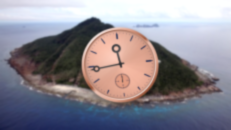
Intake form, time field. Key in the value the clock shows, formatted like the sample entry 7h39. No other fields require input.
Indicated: 11h44
